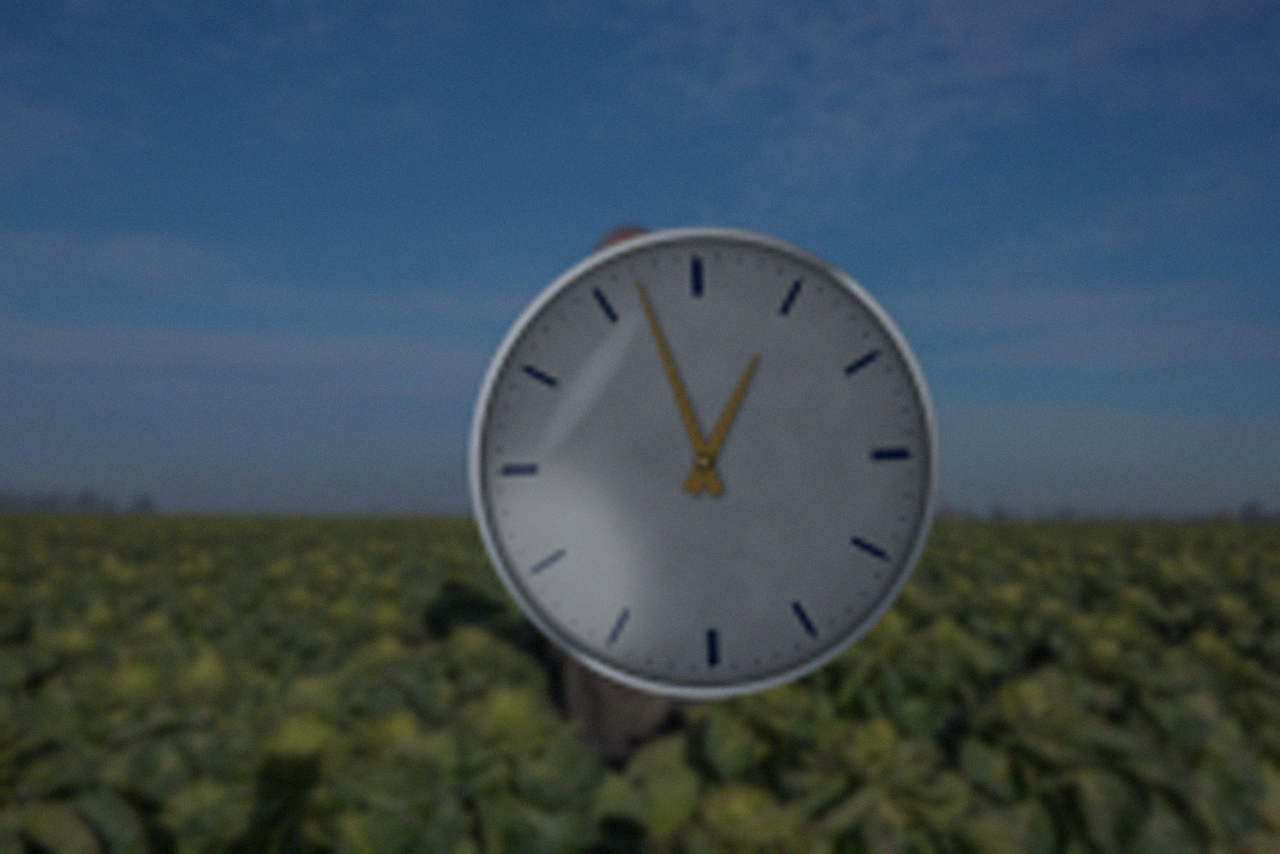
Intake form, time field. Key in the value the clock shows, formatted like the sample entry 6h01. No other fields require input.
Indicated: 12h57
